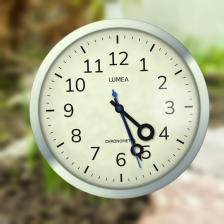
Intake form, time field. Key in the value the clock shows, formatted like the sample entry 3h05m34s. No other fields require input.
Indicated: 4h26m27s
